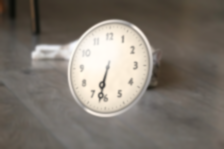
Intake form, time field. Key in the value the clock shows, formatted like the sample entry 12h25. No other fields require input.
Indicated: 6h32
